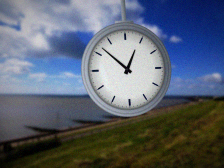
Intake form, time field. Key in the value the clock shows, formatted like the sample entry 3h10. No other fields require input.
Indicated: 12h52
